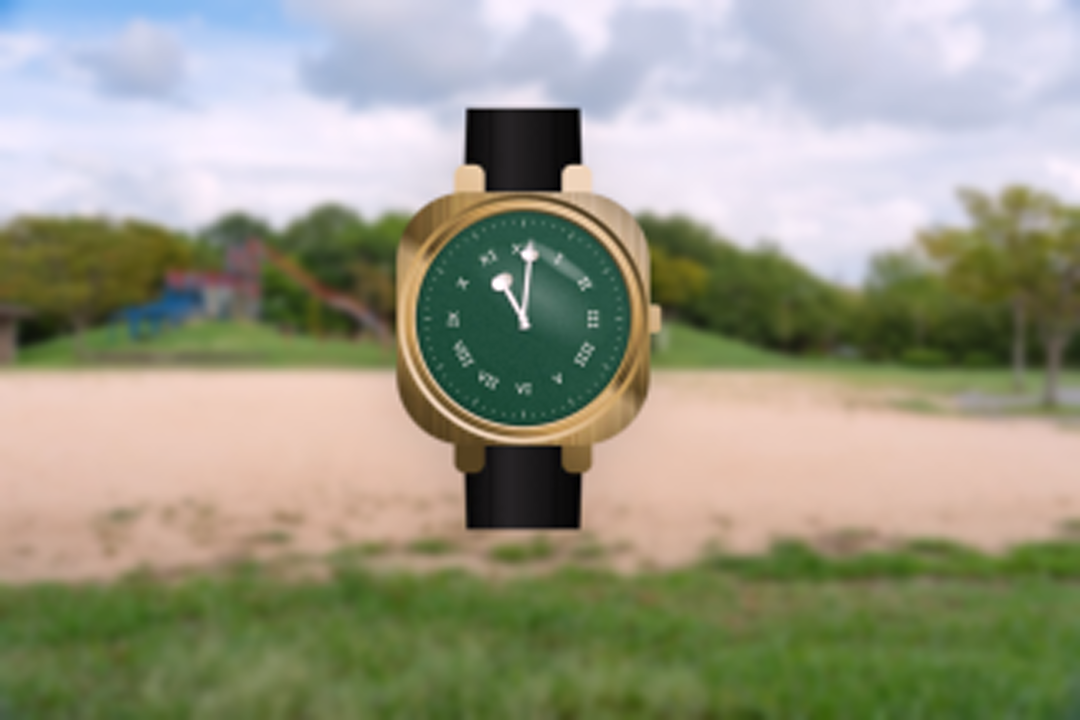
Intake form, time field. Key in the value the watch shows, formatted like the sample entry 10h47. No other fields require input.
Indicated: 11h01
